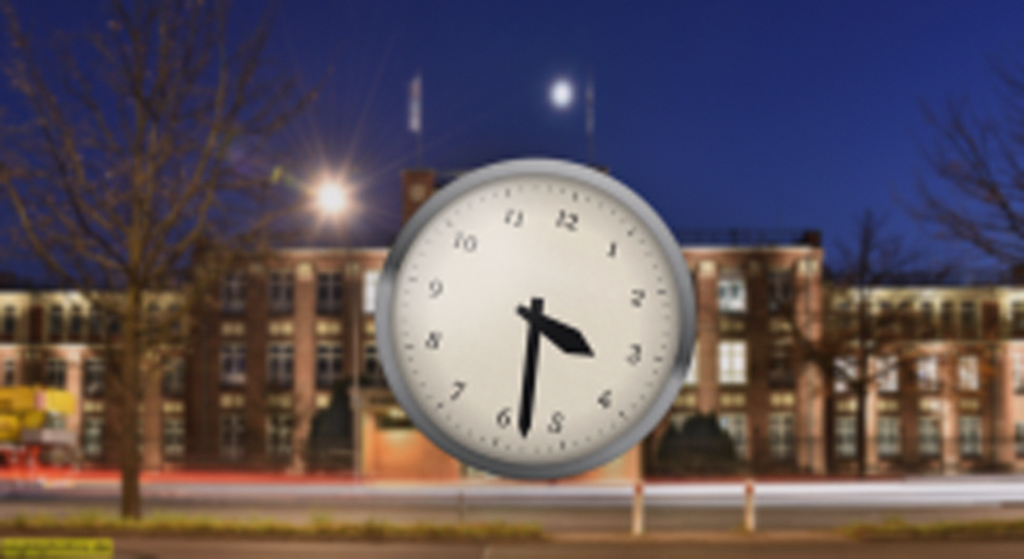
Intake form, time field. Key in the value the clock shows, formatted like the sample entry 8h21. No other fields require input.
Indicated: 3h28
